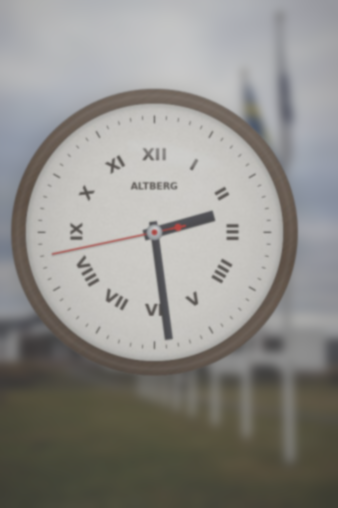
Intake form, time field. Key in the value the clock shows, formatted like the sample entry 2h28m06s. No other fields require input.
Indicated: 2h28m43s
